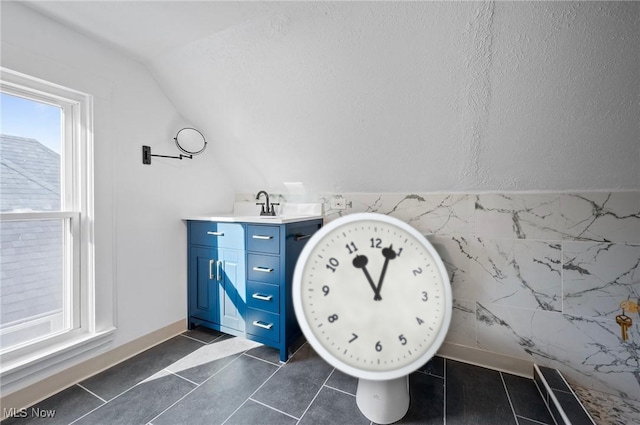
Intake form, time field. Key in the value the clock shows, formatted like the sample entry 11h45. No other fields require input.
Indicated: 11h03
